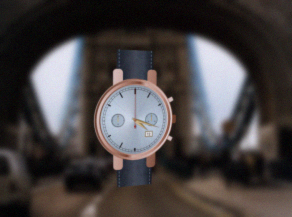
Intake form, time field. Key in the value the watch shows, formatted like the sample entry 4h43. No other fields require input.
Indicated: 4h18
